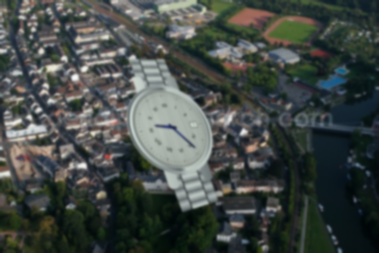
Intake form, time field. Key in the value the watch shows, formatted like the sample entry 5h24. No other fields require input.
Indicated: 9h24
